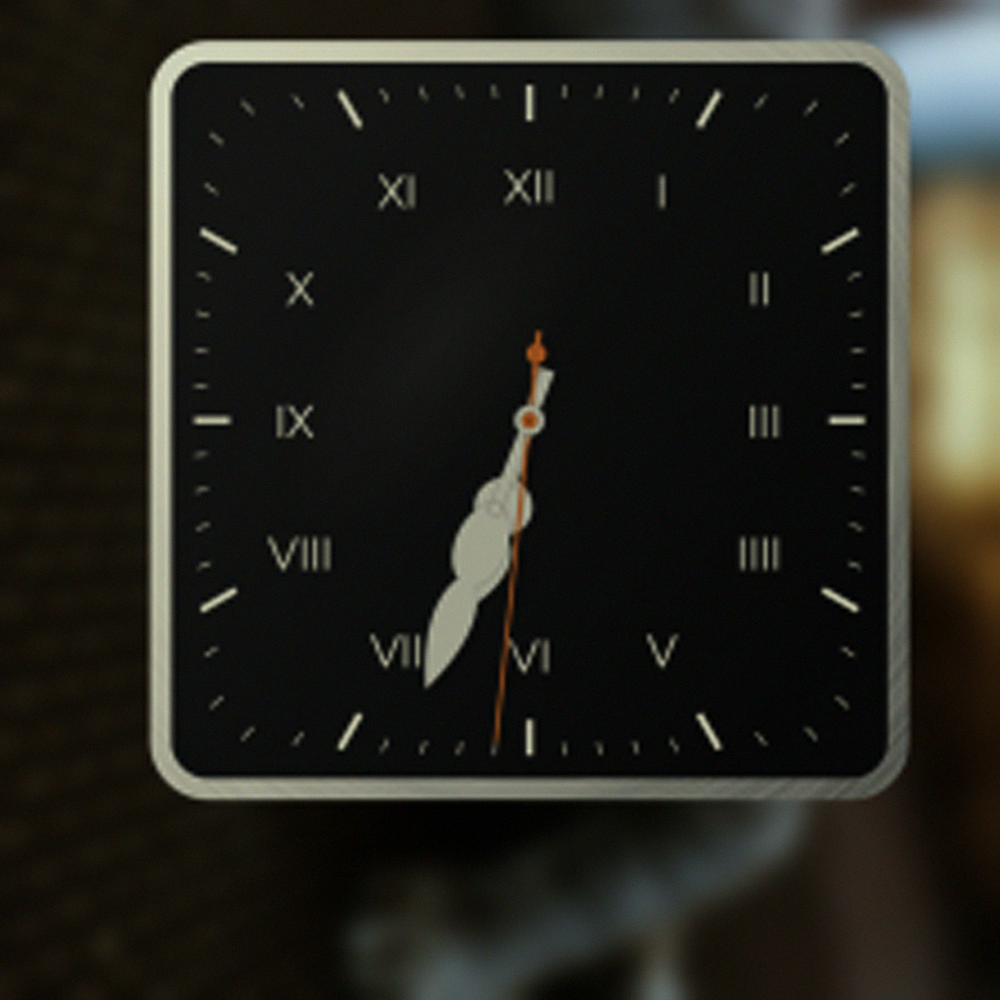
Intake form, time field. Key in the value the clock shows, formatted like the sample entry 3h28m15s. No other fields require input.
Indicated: 6h33m31s
